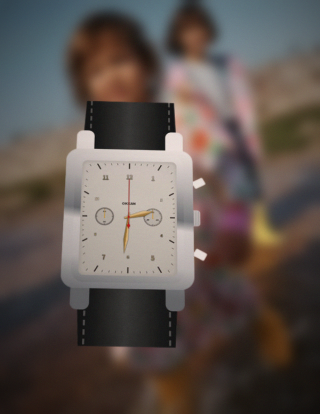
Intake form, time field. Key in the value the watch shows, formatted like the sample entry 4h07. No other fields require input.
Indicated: 2h31
